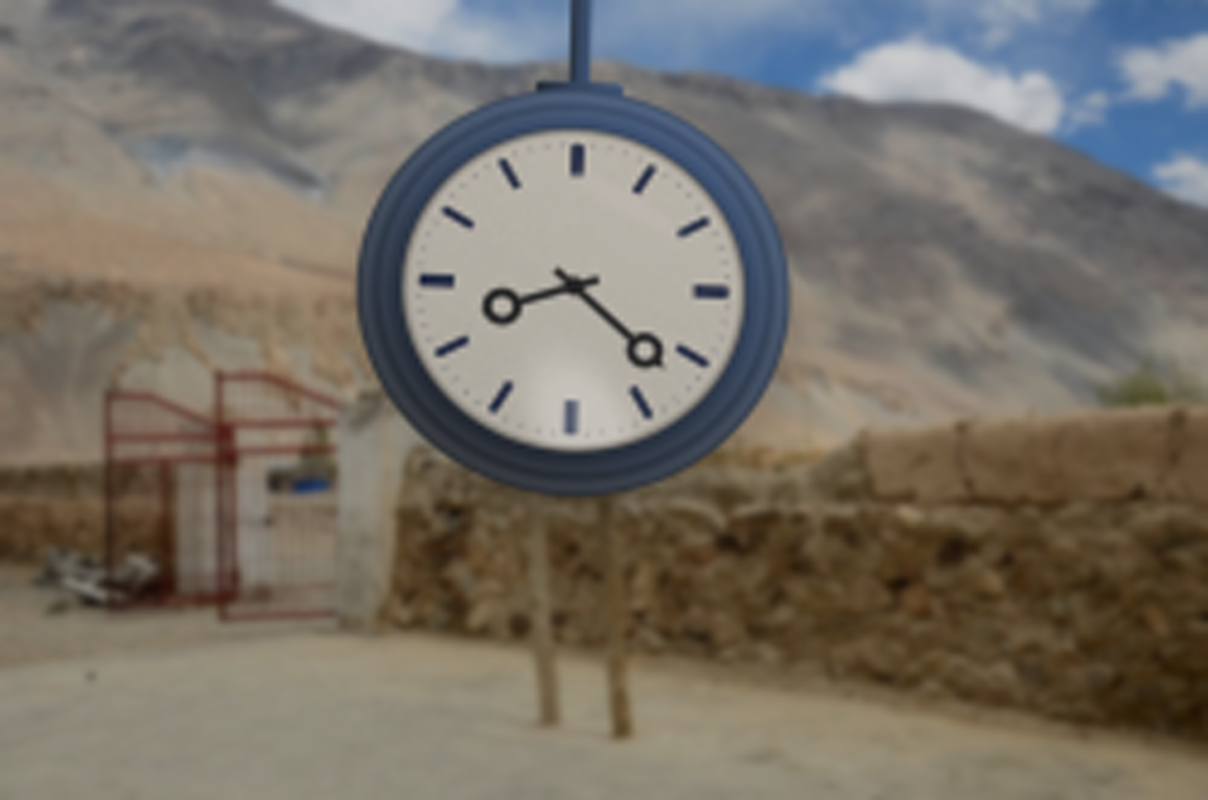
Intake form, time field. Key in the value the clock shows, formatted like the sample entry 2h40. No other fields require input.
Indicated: 8h22
